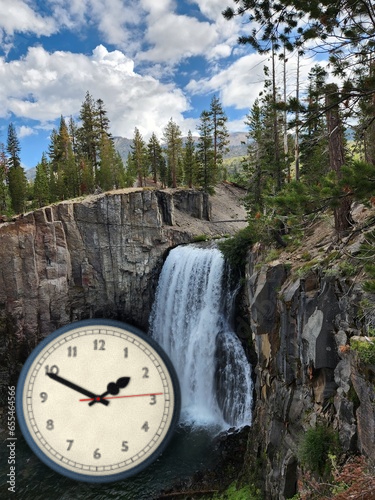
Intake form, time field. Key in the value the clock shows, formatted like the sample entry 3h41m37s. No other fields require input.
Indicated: 1h49m14s
